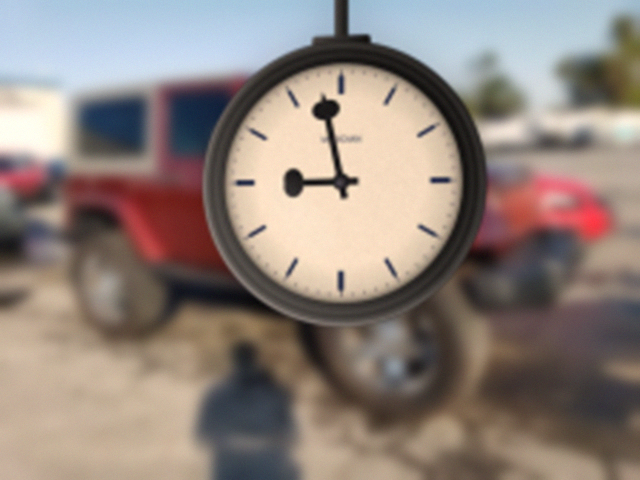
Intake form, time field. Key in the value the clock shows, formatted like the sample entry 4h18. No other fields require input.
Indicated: 8h58
